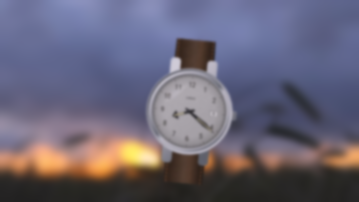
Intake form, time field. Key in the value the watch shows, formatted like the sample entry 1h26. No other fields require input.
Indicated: 8h21
